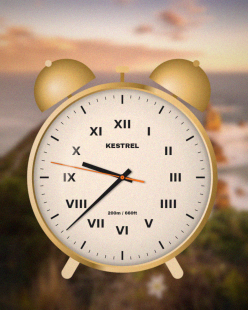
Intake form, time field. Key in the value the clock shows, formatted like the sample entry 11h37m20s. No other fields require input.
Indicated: 9h37m47s
